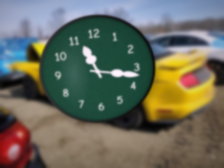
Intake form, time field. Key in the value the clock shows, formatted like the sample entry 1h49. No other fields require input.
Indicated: 11h17
